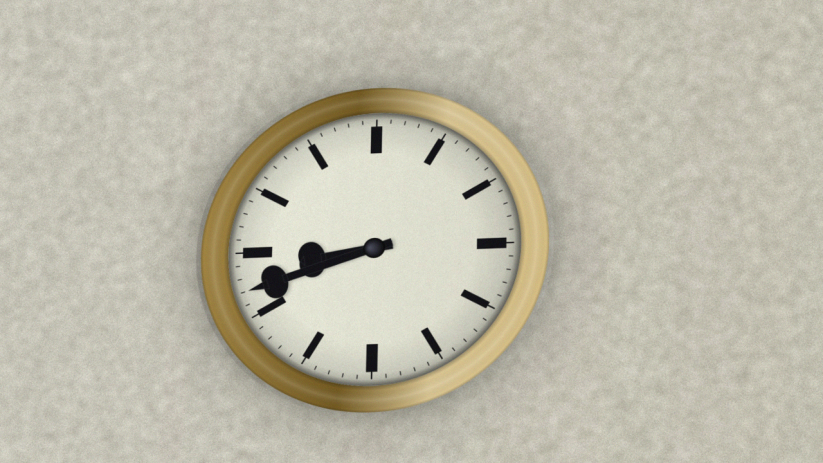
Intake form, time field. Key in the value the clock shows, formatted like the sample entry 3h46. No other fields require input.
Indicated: 8h42
